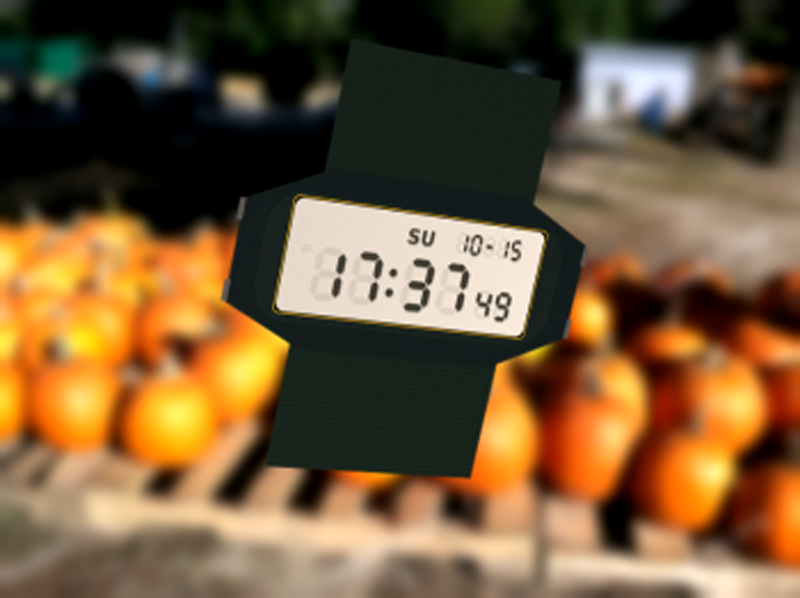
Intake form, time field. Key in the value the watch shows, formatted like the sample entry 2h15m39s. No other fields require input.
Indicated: 17h37m49s
